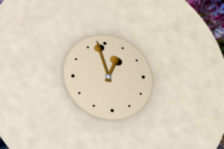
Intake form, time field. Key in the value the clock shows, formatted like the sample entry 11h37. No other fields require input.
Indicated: 12h58
